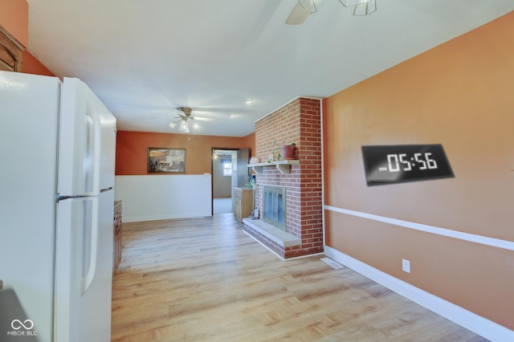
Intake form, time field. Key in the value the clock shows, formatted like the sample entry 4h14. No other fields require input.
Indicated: 5h56
